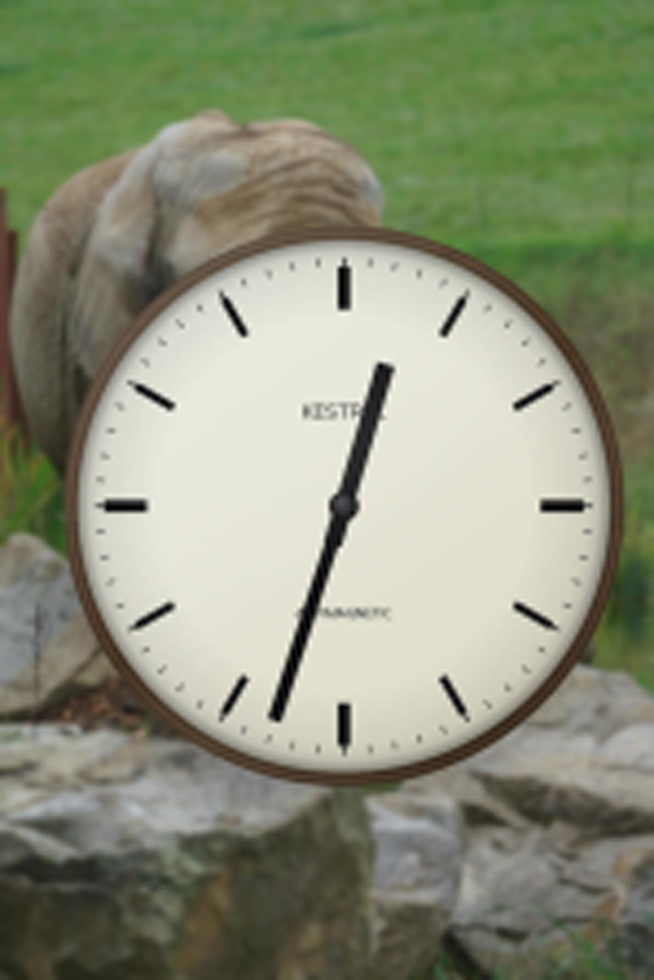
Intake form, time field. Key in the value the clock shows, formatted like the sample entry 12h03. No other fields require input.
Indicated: 12h33
